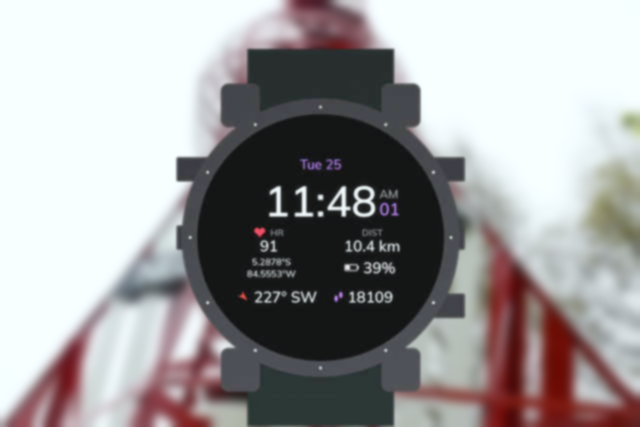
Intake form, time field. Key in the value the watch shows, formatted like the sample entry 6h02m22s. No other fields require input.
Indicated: 11h48m01s
